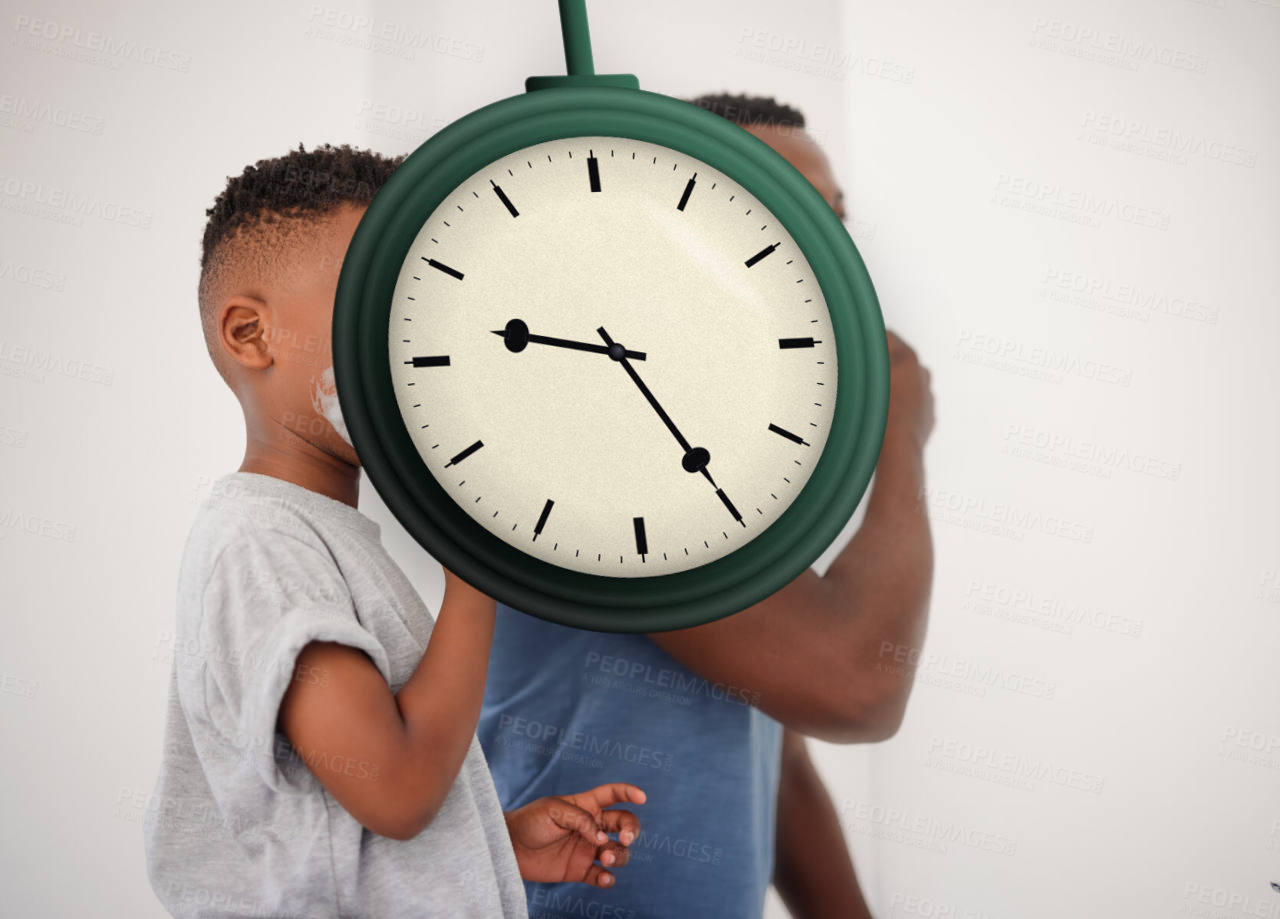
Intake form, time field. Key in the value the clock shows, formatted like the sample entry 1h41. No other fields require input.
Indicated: 9h25
